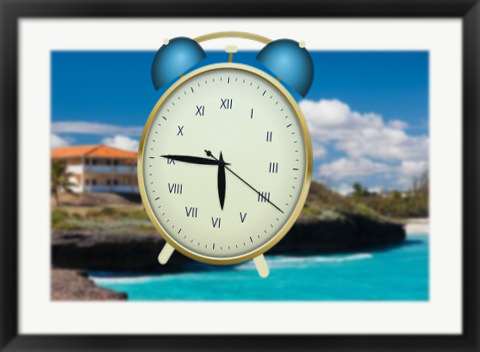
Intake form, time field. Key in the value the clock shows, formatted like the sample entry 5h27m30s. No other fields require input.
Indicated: 5h45m20s
